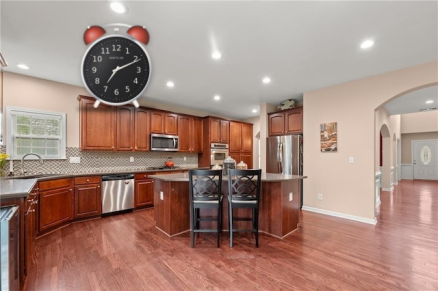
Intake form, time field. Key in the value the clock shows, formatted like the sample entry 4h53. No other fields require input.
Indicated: 7h11
